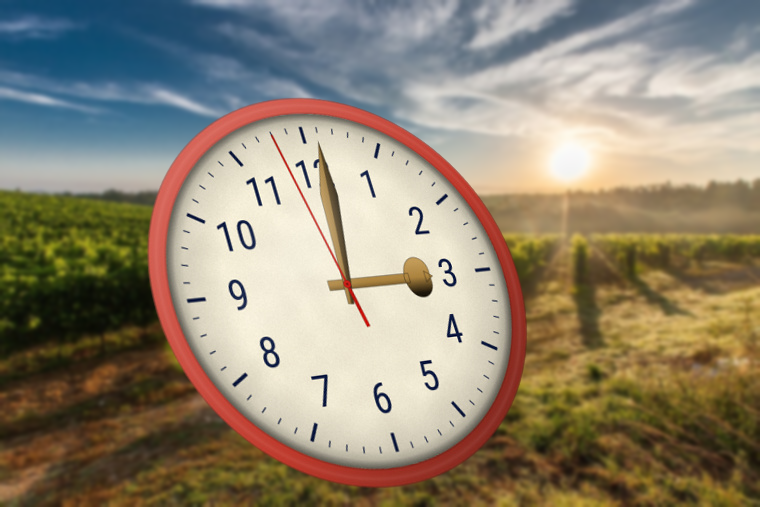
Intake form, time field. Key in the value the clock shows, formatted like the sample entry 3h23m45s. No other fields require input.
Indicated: 3h00m58s
